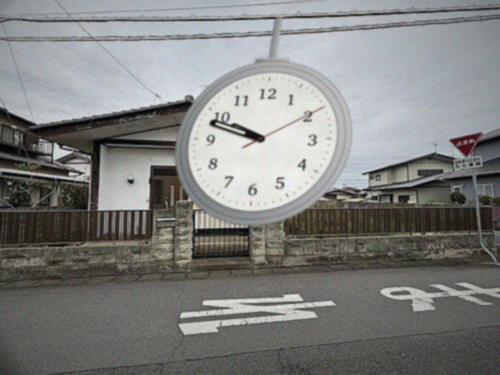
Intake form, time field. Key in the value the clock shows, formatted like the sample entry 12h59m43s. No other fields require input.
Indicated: 9h48m10s
